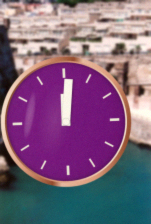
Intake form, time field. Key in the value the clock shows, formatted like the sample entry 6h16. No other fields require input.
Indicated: 12h01
